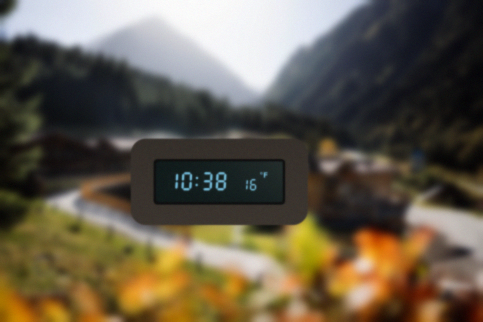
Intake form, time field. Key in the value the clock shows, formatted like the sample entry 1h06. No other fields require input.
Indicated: 10h38
